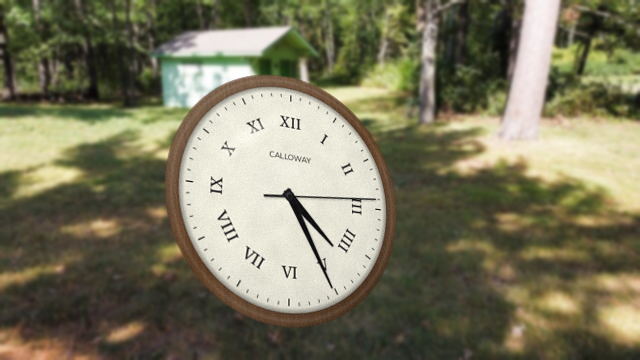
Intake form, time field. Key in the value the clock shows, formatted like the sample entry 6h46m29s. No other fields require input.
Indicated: 4h25m14s
